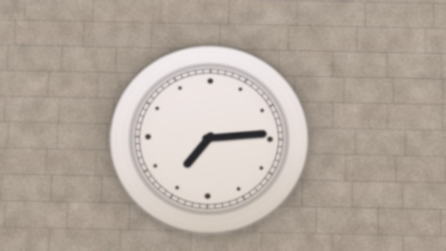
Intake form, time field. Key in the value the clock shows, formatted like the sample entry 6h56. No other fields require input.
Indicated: 7h14
